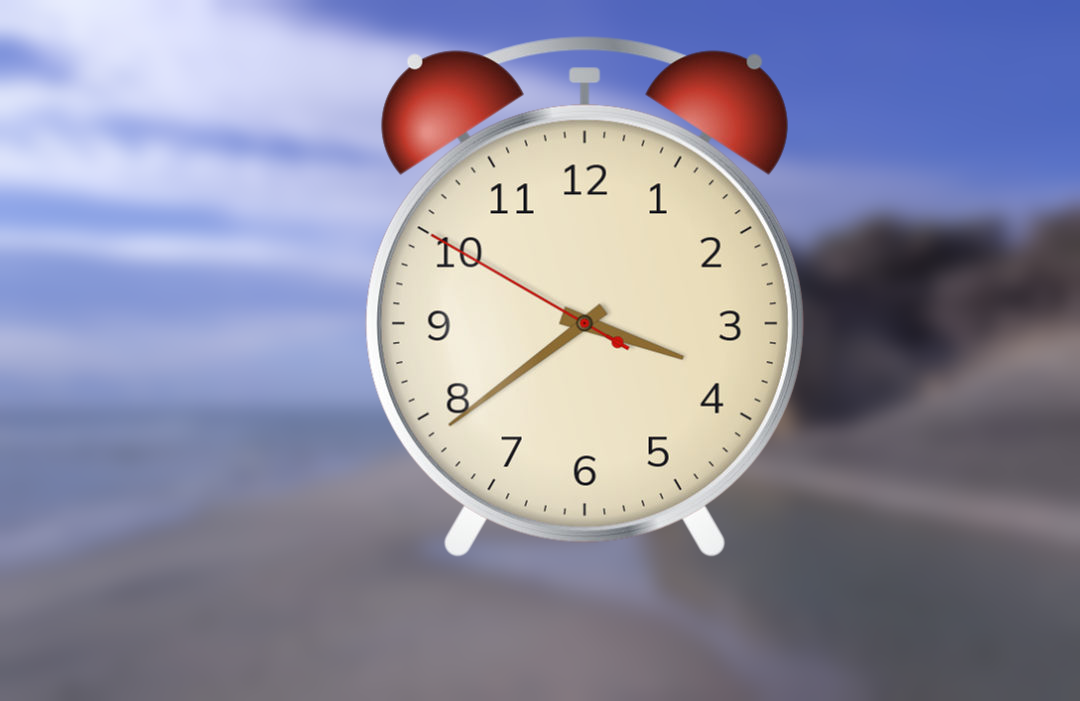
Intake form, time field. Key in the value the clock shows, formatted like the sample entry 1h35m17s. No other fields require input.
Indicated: 3h38m50s
